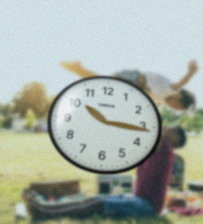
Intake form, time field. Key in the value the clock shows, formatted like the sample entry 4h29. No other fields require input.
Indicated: 10h16
